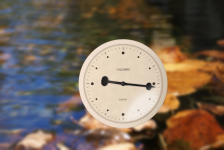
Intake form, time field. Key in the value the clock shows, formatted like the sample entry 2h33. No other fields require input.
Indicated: 9h16
